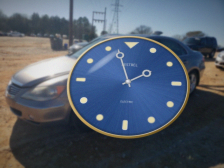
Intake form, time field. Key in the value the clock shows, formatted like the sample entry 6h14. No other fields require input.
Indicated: 1h57
